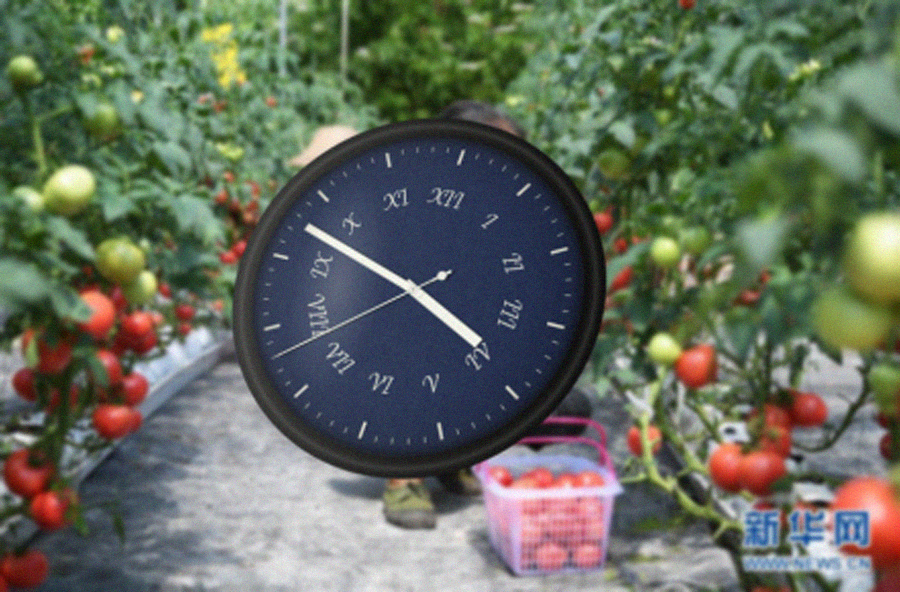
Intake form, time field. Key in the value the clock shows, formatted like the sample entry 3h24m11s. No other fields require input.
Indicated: 3h47m38s
